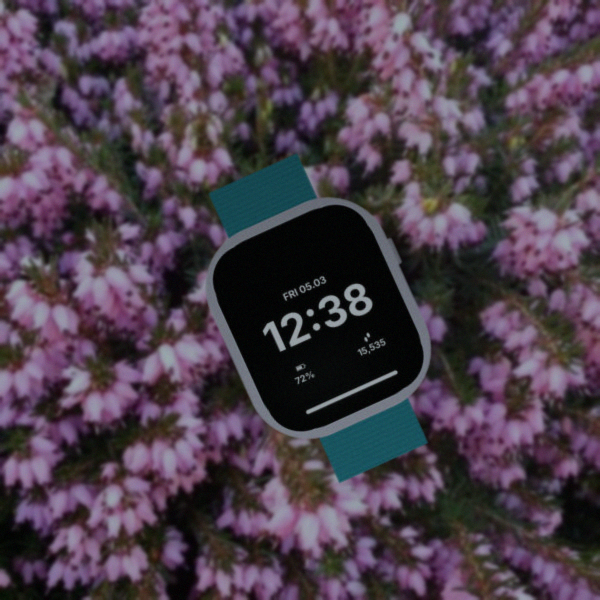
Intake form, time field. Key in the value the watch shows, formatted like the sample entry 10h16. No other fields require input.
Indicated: 12h38
